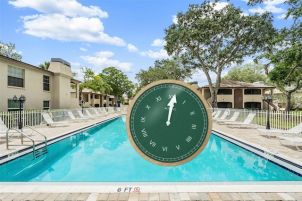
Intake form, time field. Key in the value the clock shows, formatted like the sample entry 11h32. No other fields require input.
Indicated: 12h01
